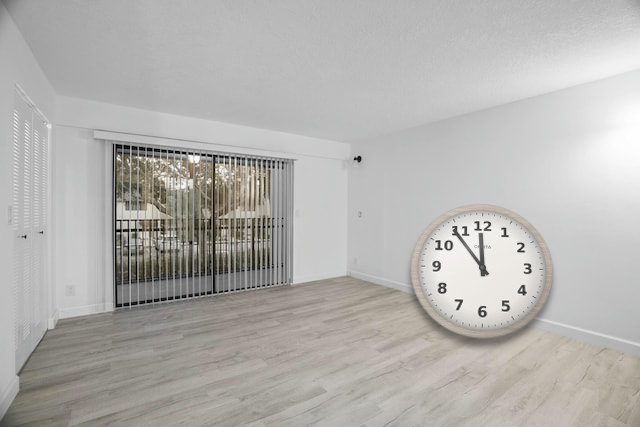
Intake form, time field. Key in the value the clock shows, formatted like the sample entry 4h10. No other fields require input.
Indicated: 11h54
